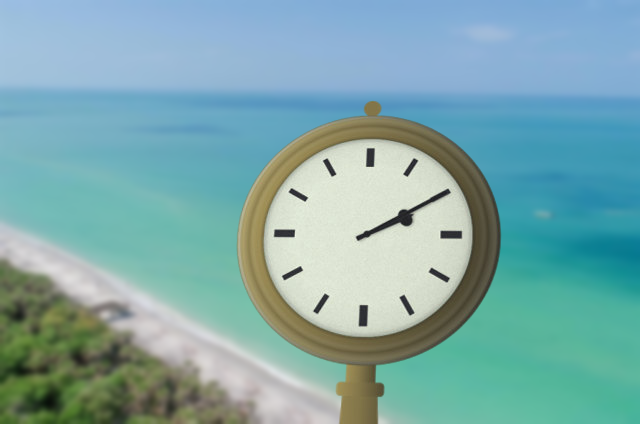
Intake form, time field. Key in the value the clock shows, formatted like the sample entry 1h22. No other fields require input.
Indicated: 2h10
